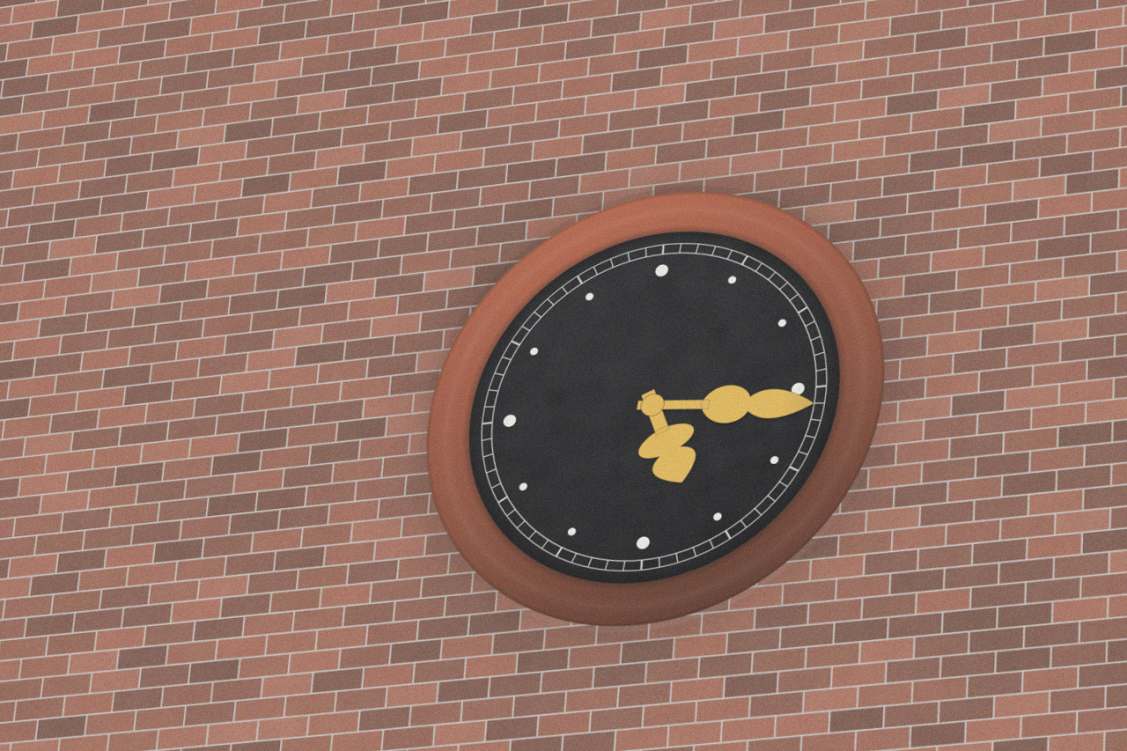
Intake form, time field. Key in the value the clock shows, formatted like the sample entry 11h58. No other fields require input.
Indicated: 5h16
